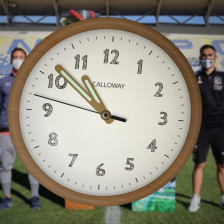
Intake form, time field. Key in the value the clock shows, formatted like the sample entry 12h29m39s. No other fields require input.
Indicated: 10h51m47s
